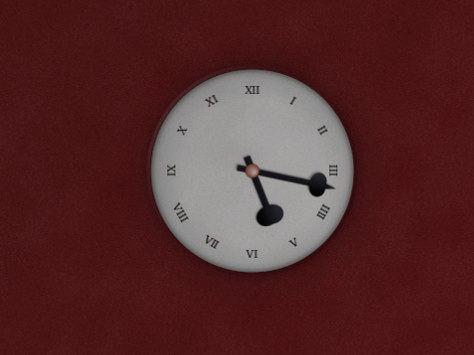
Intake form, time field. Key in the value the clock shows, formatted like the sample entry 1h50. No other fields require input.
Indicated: 5h17
